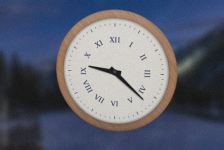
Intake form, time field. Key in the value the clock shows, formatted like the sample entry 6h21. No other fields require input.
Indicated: 9h22
